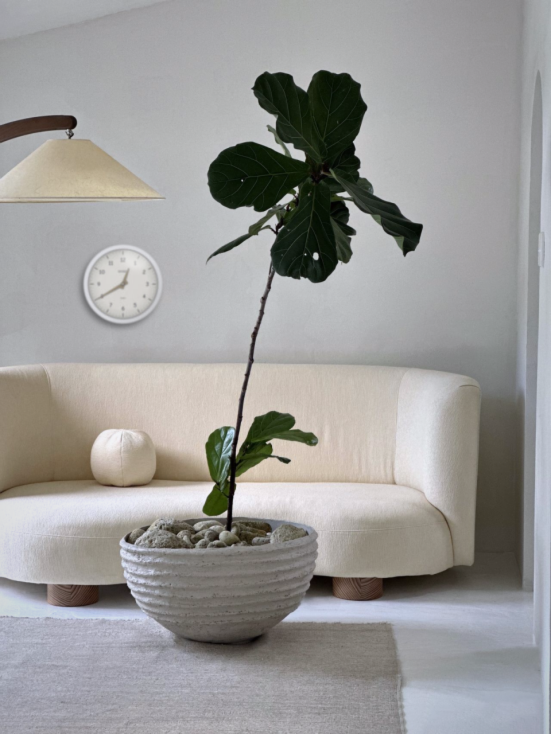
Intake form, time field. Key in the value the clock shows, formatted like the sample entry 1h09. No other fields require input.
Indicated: 12h40
